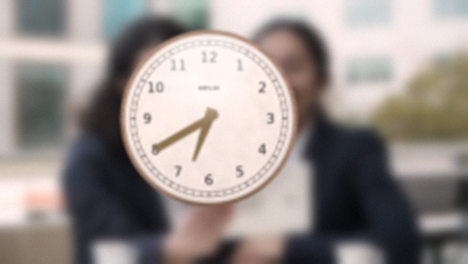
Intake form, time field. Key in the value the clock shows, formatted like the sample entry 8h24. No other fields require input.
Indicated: 6h40
